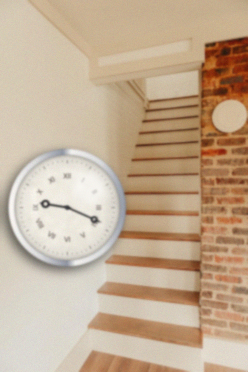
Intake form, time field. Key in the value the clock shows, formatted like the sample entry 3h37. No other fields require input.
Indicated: 9h19
